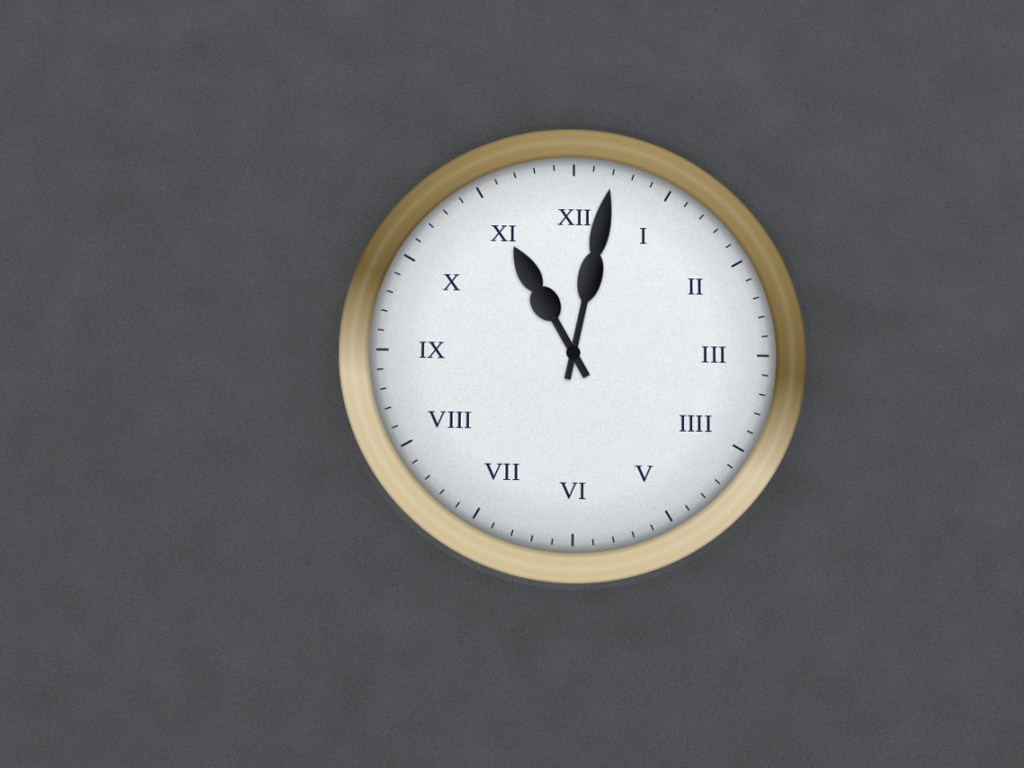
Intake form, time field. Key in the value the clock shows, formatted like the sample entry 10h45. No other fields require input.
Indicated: 11h02
